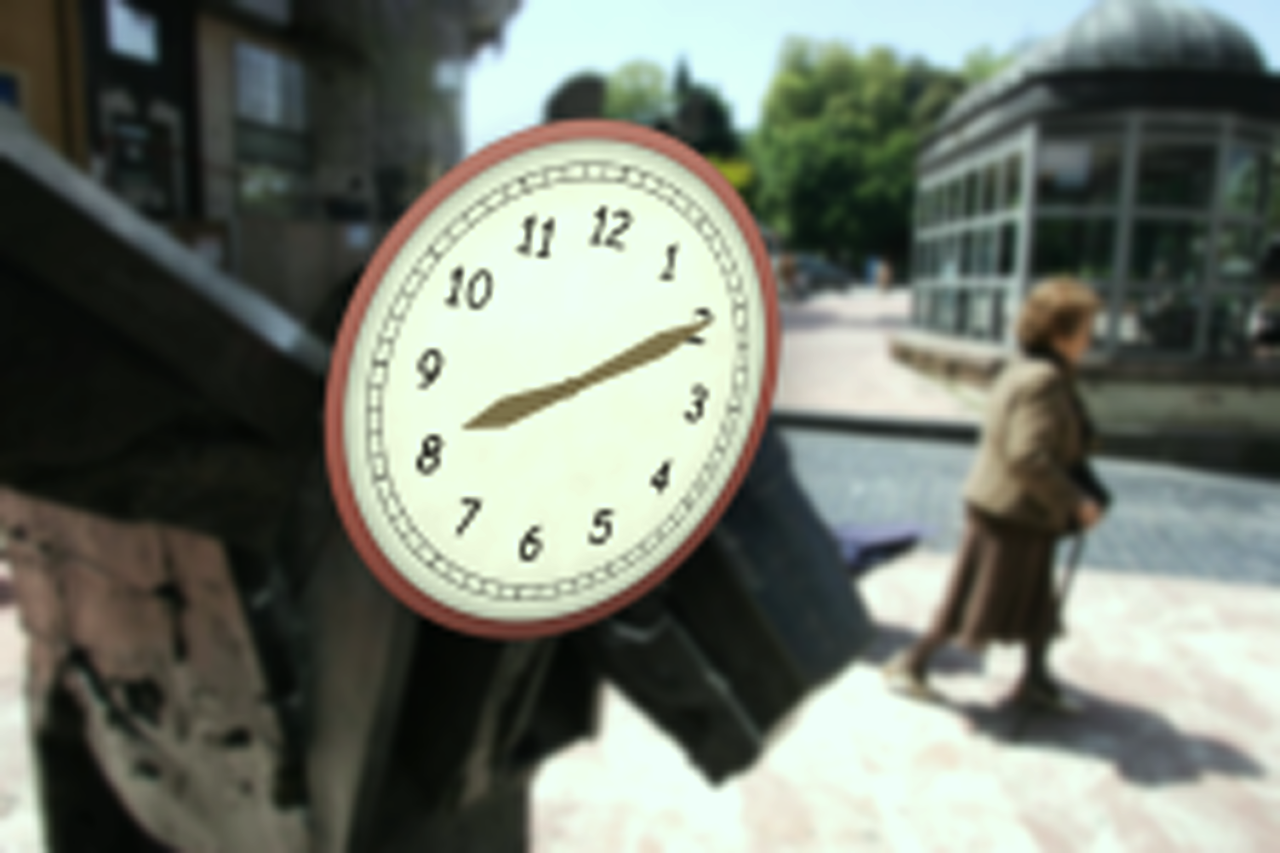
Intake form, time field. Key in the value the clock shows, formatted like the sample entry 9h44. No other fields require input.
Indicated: 8h10
